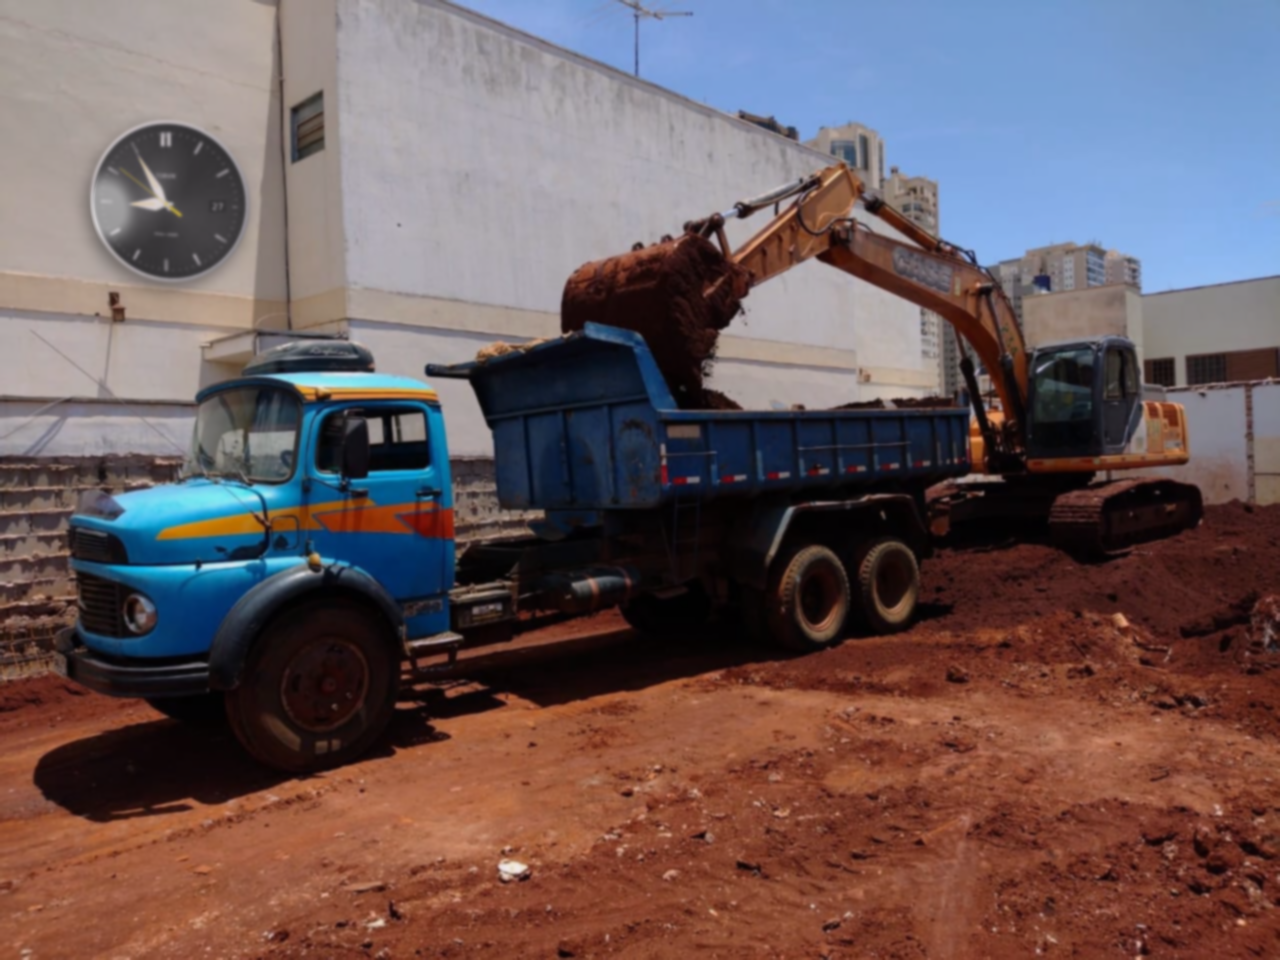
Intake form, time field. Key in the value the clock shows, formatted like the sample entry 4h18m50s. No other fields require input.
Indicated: 8h54m51s
